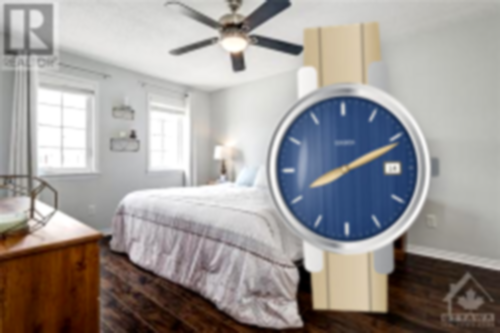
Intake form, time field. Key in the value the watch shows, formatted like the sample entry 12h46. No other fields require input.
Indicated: 8h11
